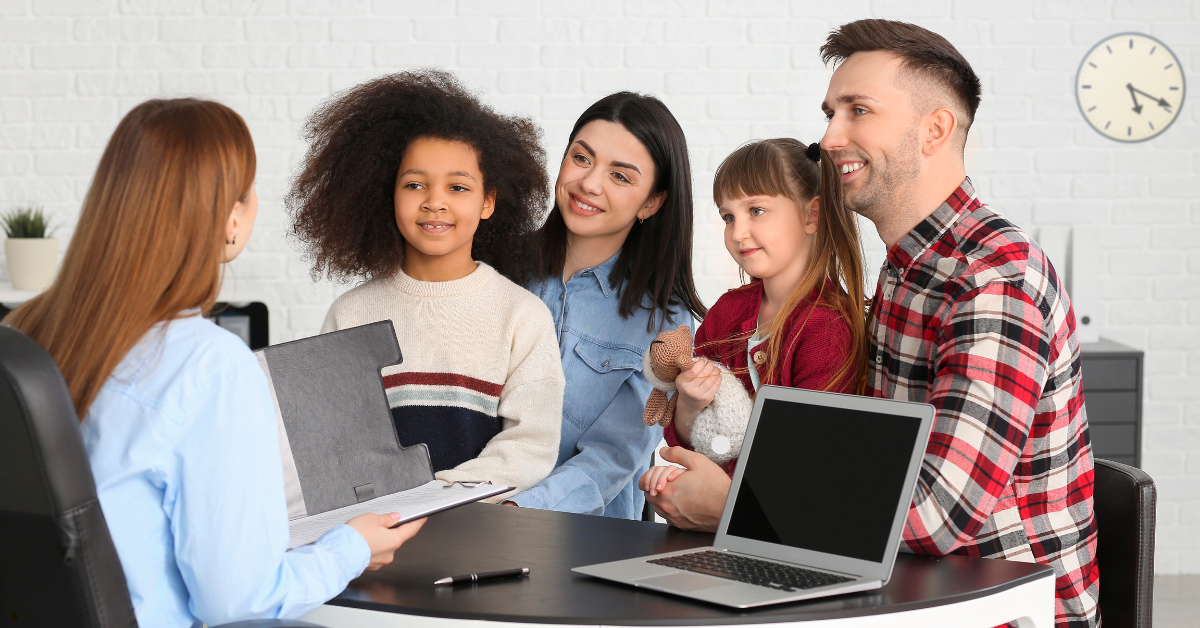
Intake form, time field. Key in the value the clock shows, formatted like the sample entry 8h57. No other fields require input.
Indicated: 5h19
